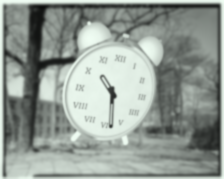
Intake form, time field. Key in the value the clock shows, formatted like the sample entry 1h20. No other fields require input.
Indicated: 10h28
